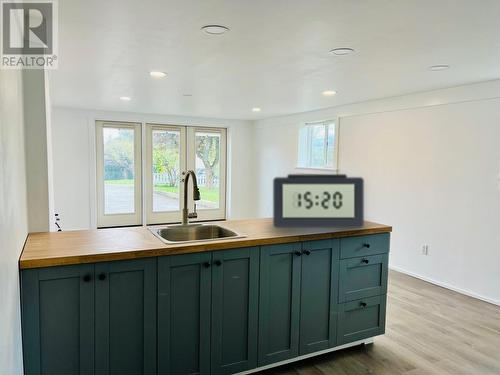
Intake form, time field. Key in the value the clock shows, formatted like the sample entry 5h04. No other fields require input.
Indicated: 15h20
